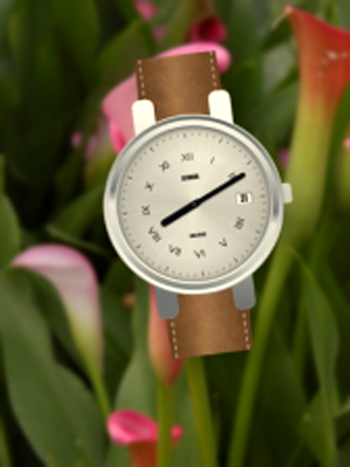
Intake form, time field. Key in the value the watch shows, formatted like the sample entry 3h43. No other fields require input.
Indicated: 8h11
